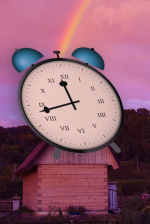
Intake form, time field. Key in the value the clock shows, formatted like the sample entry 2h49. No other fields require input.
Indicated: 11h43
